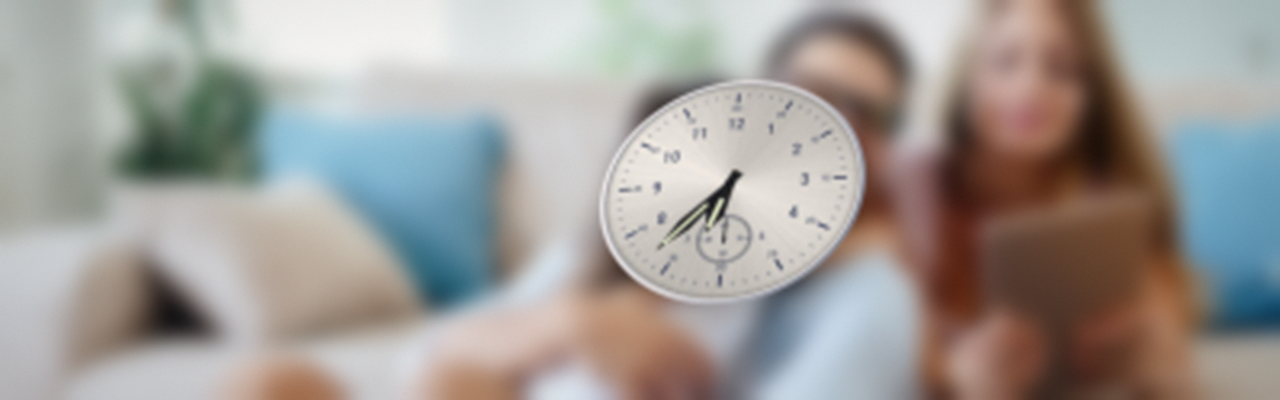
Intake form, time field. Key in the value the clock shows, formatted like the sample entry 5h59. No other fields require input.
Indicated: 6h37
